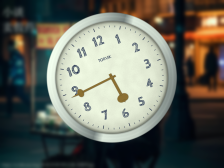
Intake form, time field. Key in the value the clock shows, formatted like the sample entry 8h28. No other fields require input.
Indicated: 5h44
